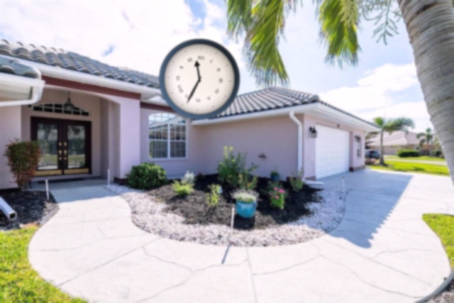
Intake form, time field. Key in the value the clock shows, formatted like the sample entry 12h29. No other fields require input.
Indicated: 11h34
